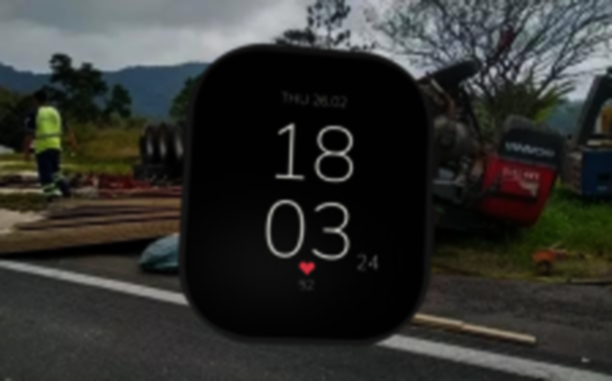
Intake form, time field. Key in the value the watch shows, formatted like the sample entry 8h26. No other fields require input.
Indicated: 18h03
